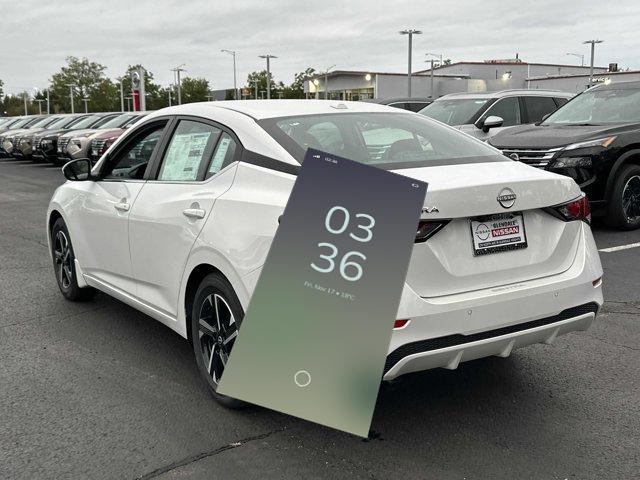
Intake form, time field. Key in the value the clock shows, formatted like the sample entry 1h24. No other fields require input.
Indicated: 3h36
